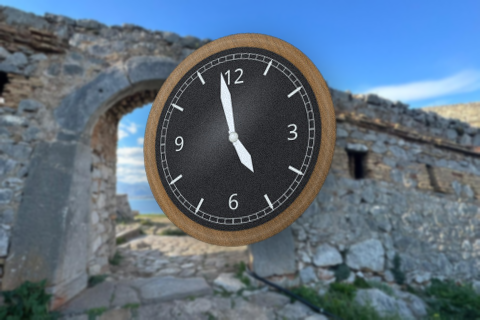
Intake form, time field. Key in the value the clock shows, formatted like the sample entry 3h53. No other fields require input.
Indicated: 4h58
